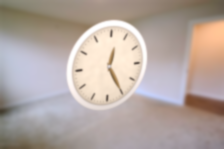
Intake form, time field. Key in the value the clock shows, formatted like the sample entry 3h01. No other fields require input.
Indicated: 12h25
